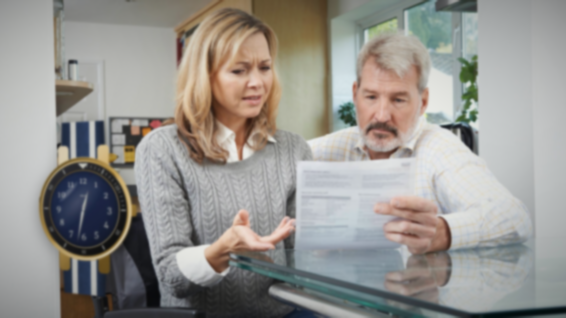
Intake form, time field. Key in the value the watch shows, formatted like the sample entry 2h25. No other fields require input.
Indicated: 12h32
